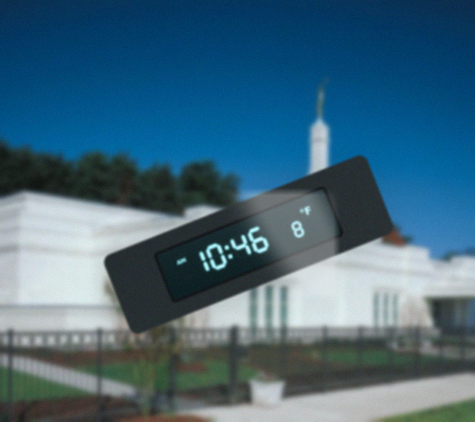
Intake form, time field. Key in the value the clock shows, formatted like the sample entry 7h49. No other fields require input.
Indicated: 10h46
